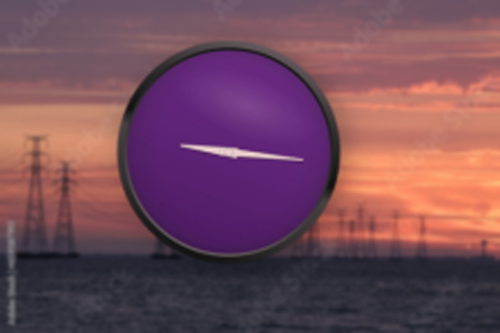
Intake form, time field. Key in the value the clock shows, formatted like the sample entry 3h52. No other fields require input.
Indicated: 9h16
